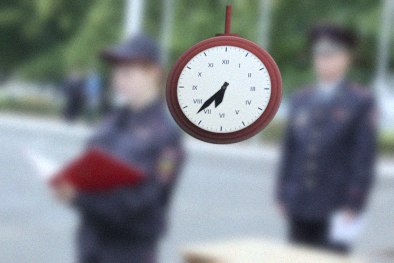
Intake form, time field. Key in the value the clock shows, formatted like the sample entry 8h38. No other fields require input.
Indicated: 6h37
